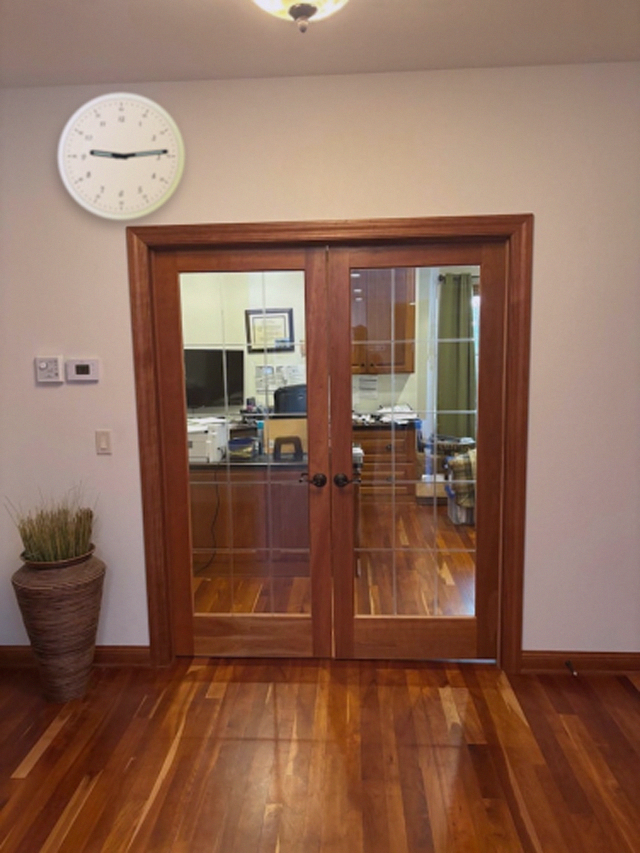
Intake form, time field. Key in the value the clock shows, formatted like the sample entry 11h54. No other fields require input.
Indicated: 9h14
